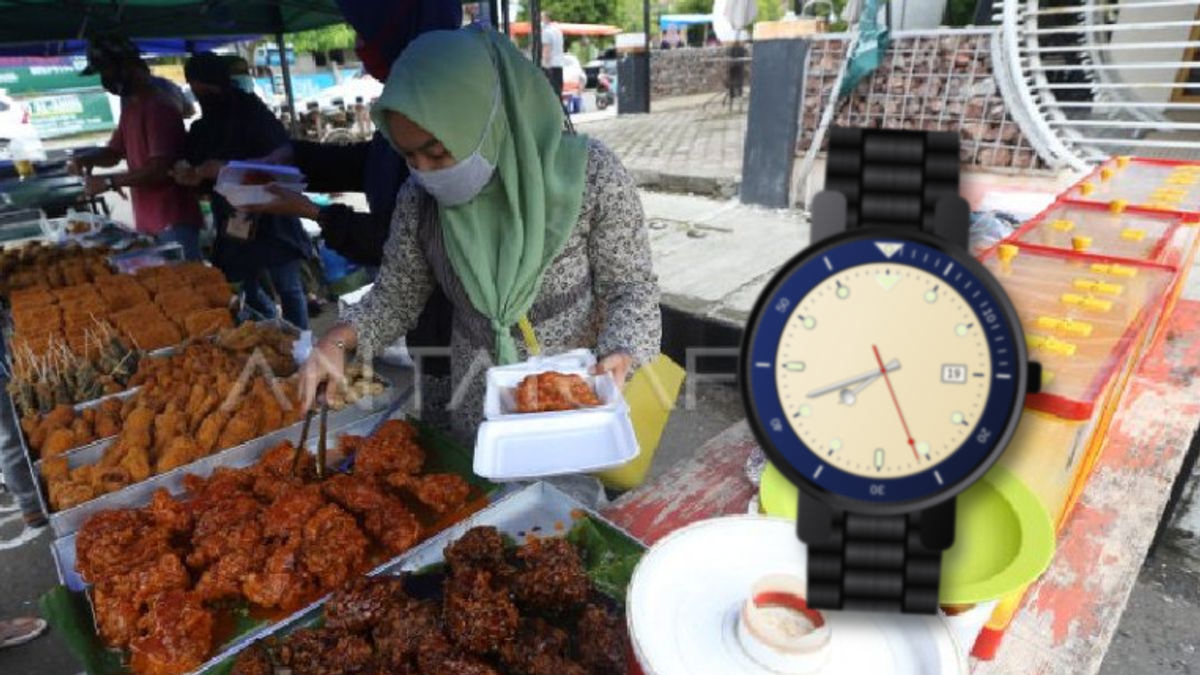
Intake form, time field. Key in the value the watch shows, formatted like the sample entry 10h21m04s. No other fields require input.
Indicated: 7h41m26s
